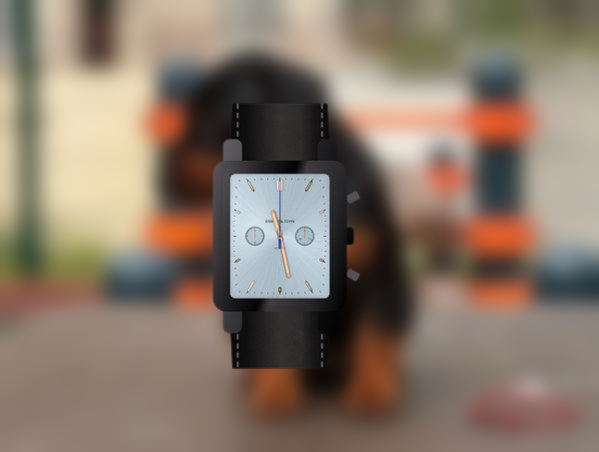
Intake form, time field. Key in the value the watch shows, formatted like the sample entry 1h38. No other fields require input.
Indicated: 11h28
